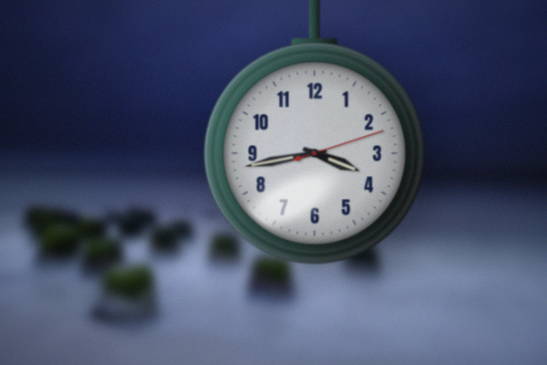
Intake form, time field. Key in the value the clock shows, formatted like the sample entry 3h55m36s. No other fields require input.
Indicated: 3h43m12s
